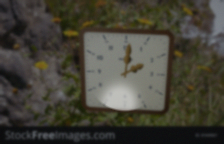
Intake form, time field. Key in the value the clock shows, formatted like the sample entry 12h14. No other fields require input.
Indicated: 2h01
